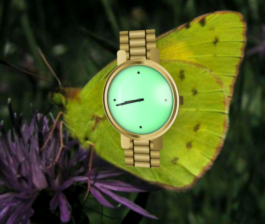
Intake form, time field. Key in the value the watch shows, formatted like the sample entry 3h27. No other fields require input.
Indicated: 8h43
